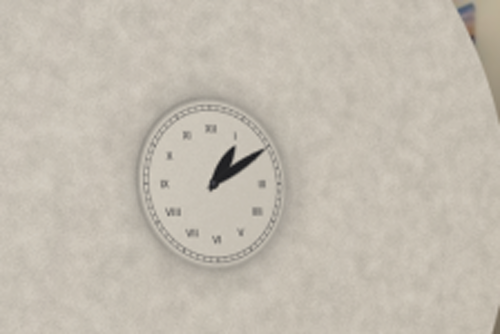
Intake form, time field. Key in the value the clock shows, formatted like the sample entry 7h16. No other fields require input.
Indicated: 1h10
